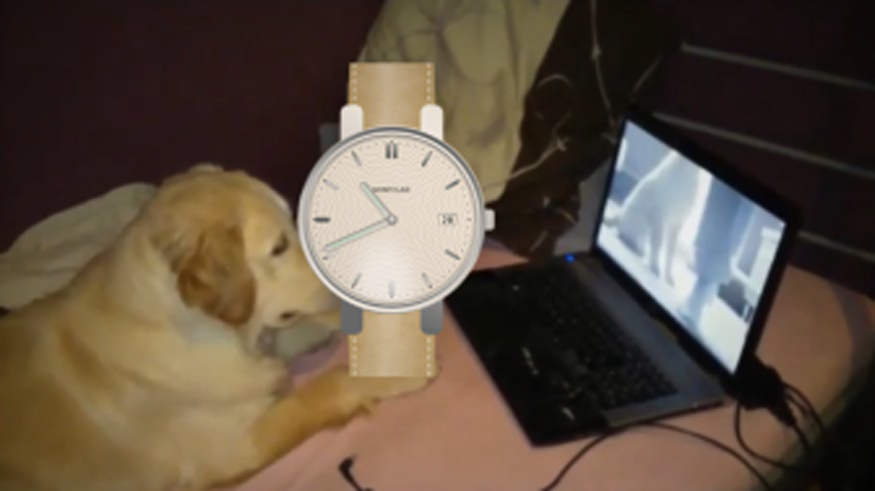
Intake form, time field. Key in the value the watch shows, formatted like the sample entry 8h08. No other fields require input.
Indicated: 10h41
